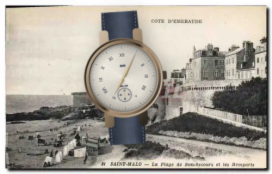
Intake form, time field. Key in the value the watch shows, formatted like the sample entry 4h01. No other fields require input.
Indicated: 7h05
